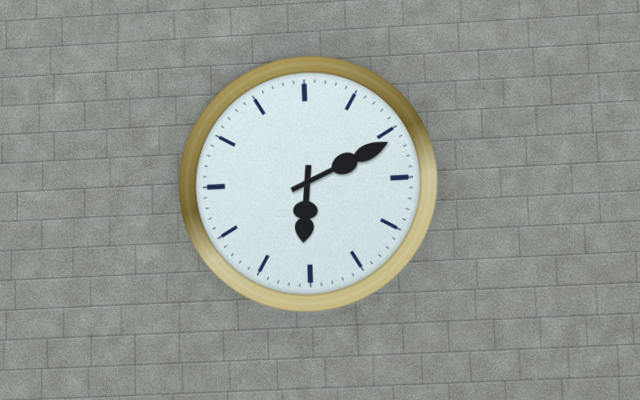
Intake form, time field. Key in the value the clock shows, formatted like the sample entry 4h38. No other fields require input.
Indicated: 6h11
